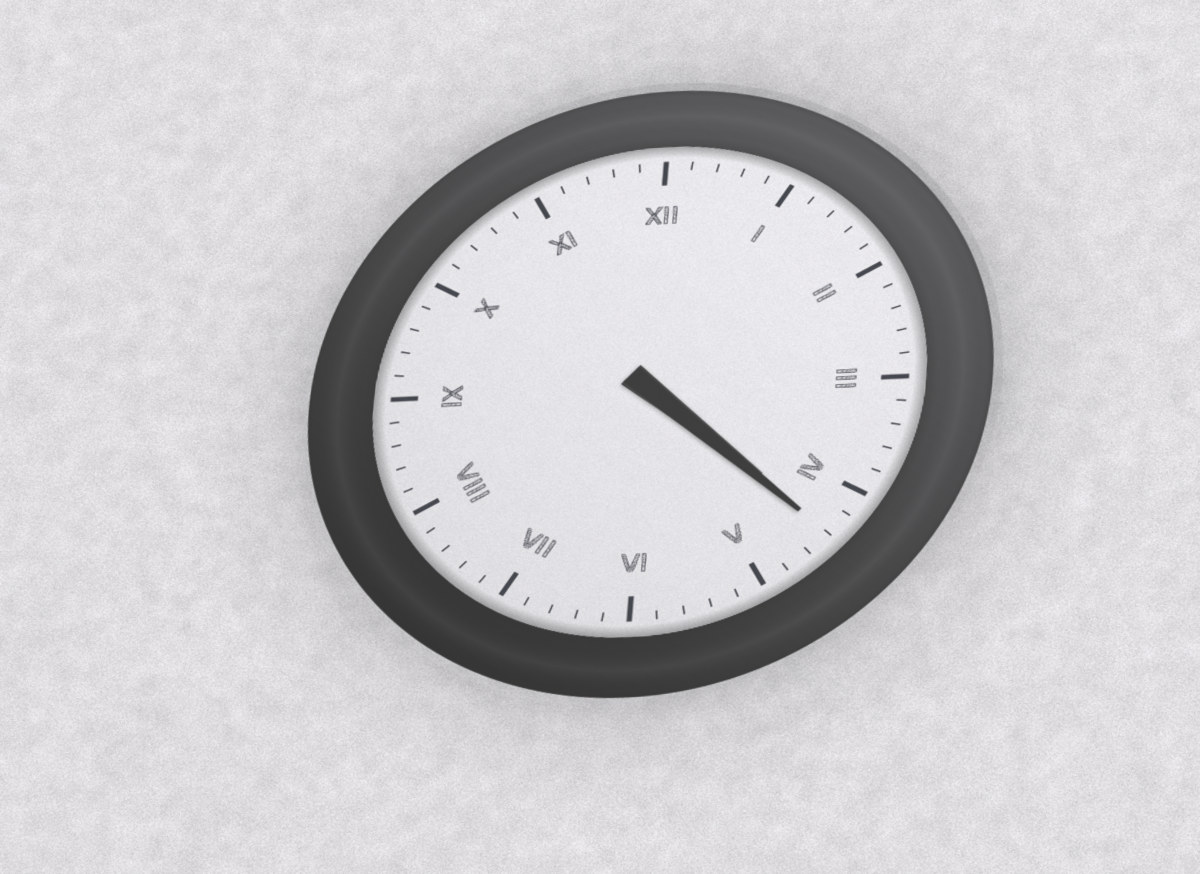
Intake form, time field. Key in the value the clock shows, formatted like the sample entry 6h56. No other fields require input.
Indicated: 4h22
